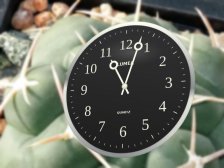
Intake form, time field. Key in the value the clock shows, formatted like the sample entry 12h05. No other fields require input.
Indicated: 11h03
